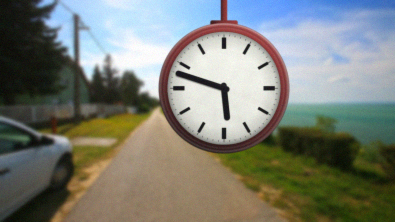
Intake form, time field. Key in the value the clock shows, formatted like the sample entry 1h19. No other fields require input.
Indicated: 5h48
